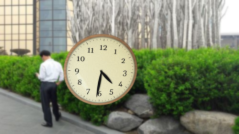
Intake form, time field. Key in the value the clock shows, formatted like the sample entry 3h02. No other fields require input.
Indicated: 4h31
